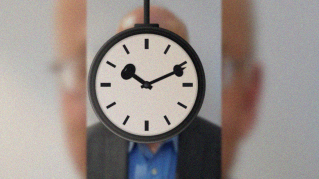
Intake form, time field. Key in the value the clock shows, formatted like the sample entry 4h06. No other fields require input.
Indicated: 10h11
